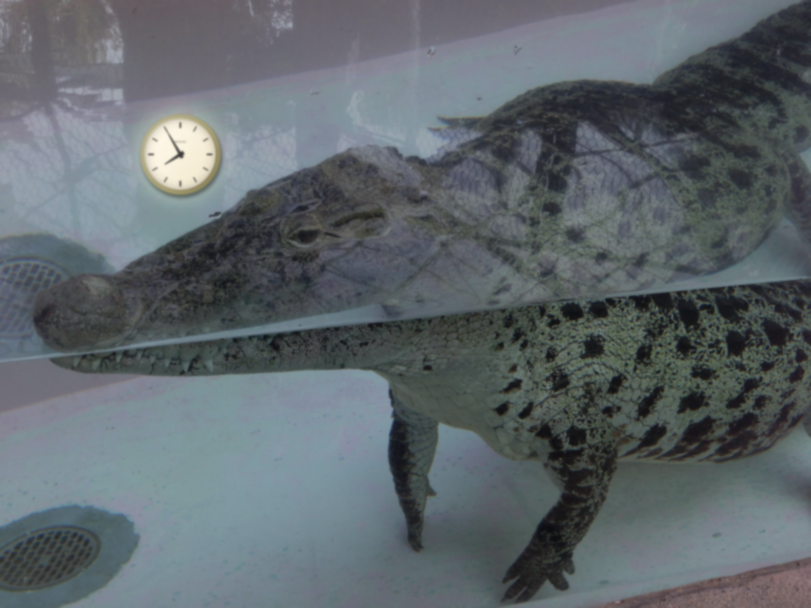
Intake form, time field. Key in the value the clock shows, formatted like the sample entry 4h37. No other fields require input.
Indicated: 7h55
